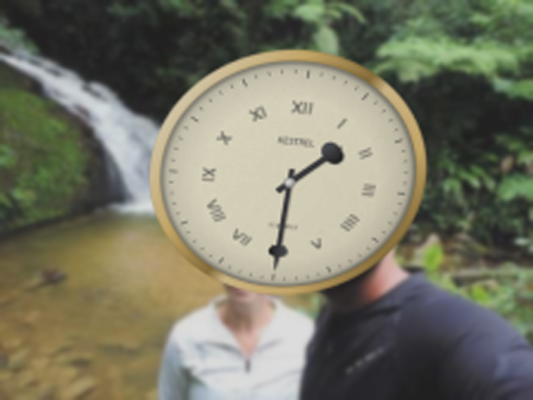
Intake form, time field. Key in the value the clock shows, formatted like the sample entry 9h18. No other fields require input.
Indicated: 1h30
